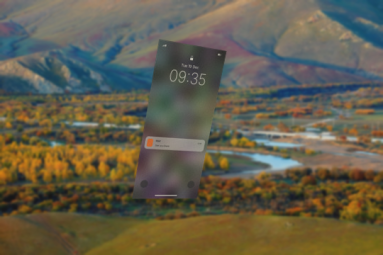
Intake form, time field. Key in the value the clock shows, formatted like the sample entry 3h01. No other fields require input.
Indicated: 9h35
